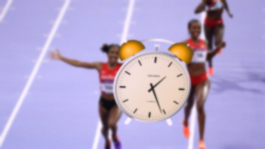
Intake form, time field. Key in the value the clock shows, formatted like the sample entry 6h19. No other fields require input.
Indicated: 1h26
